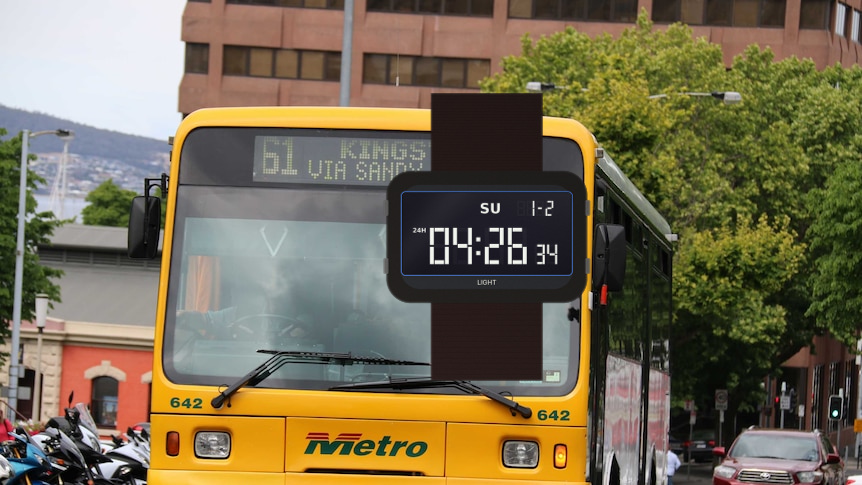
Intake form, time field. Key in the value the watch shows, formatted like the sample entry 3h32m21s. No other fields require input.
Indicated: 4h26m34s
